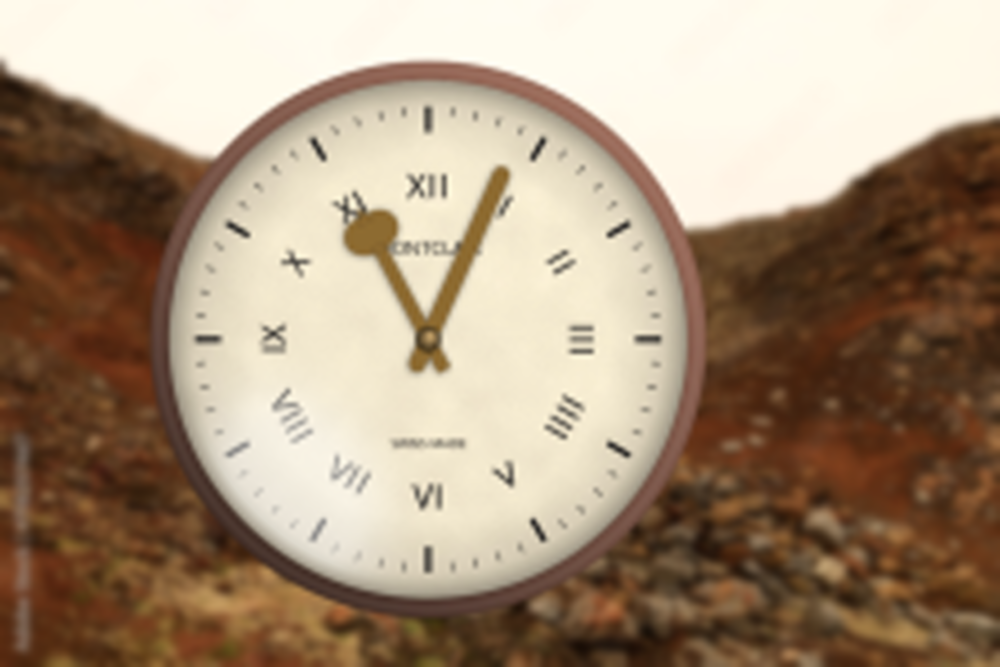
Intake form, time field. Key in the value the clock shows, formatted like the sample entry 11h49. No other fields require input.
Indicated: 11h04
